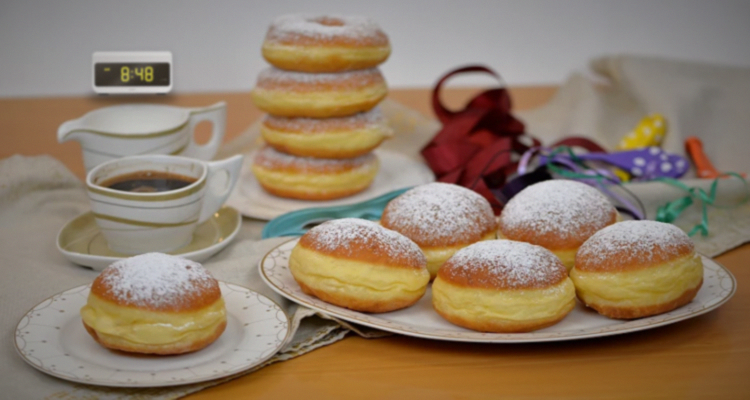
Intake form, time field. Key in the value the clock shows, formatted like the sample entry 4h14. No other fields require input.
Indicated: 8h48
